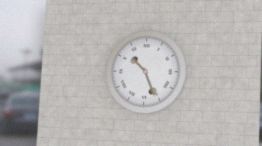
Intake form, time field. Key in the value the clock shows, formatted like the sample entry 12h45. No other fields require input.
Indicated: 10h26
